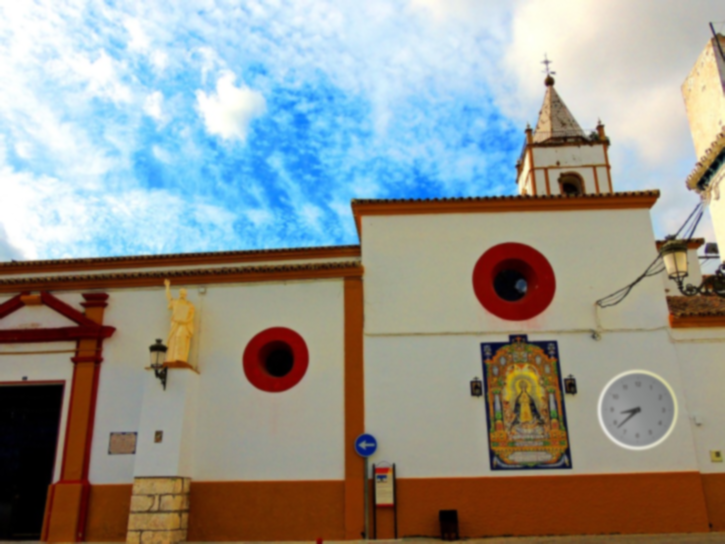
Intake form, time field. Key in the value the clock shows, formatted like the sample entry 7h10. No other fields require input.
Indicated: 8h38
